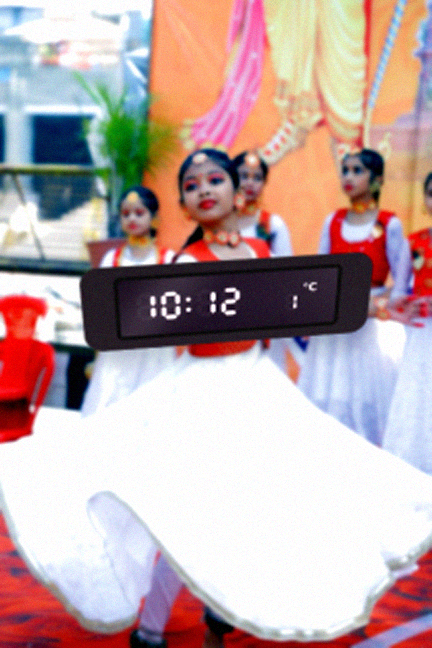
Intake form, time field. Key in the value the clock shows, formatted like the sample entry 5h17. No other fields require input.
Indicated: 10h12
